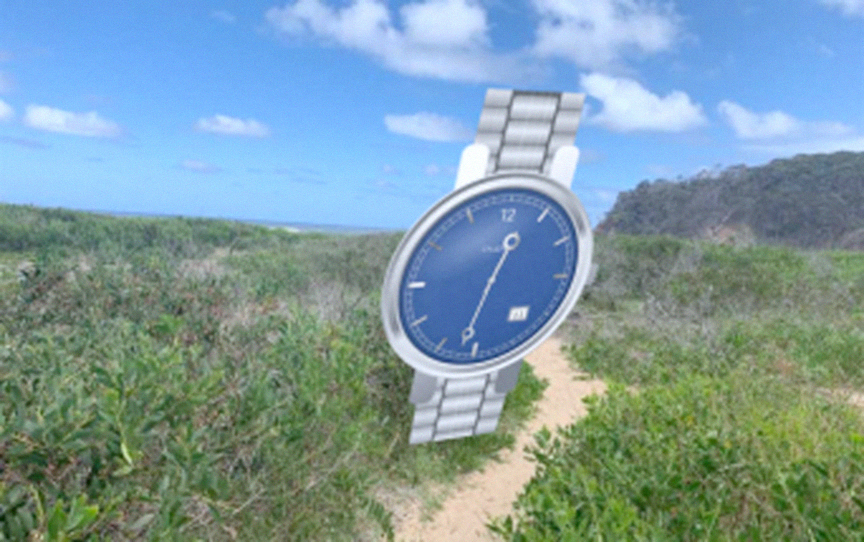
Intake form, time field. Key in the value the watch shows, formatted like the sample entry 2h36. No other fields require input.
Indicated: 12h32
